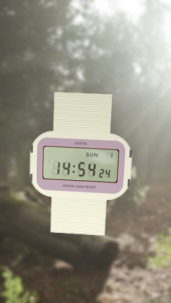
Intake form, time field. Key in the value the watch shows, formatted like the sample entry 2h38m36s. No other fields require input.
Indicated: 14h54m24s
